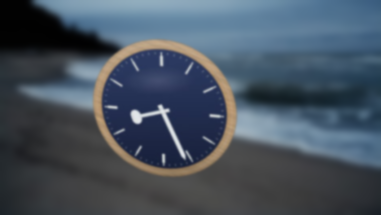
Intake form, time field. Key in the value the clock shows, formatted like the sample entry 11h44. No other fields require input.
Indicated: 8h26
